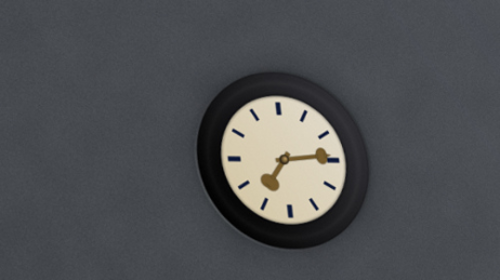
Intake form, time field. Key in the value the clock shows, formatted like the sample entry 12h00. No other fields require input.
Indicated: 7h14
